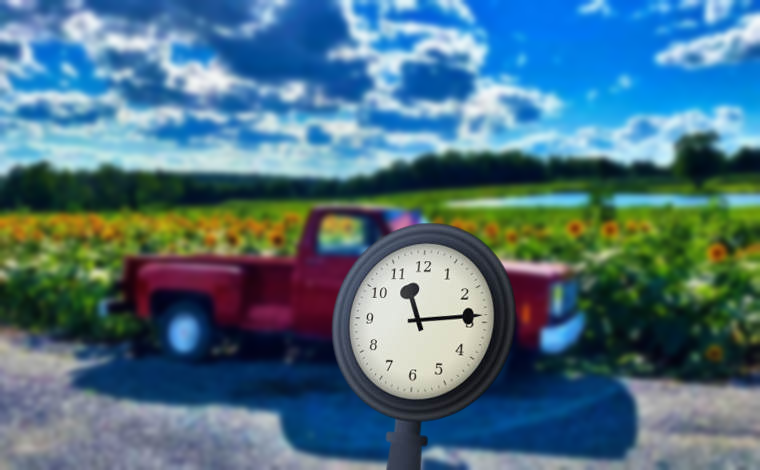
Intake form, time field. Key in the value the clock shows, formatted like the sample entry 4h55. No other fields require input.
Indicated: 11h14
